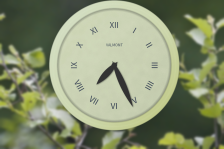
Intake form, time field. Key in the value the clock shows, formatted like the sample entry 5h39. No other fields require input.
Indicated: 7h26
